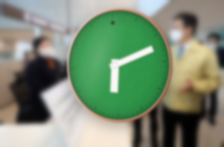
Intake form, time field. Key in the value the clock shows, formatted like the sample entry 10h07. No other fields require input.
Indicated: 6h12
